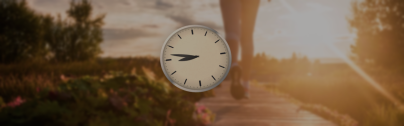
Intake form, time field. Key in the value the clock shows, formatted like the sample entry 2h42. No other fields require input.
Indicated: 8h47
